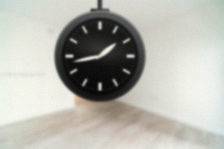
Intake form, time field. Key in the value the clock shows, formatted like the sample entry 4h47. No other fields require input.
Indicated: 1h43
